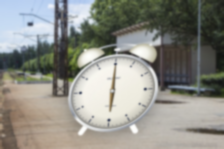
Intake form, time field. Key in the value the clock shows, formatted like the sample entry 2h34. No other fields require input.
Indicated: 6h00
